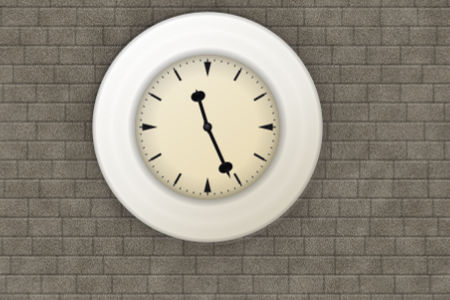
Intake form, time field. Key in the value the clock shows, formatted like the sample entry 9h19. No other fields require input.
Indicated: 11h26
